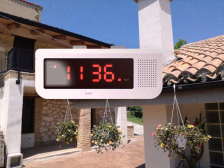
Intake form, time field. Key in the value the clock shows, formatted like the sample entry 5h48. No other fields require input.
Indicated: 11h36
